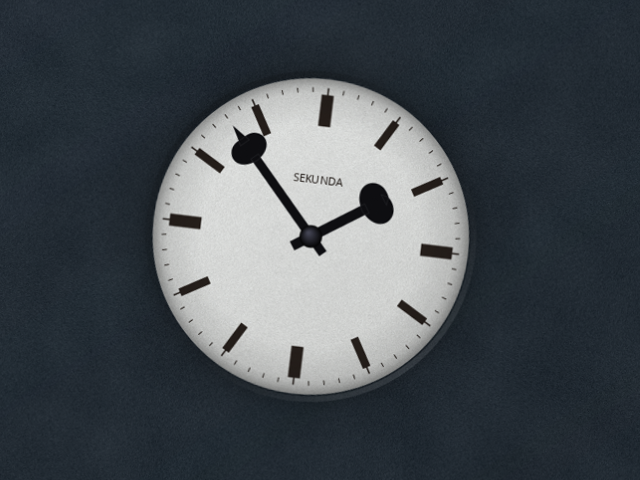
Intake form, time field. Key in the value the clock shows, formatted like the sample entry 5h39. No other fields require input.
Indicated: 1h53
